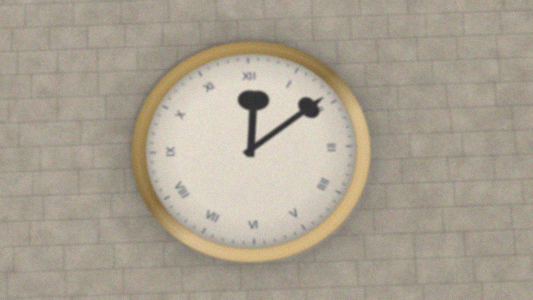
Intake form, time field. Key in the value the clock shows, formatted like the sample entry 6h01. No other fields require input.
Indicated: 12h09
